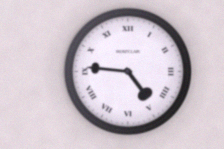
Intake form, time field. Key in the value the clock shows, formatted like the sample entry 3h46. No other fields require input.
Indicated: 4h46
